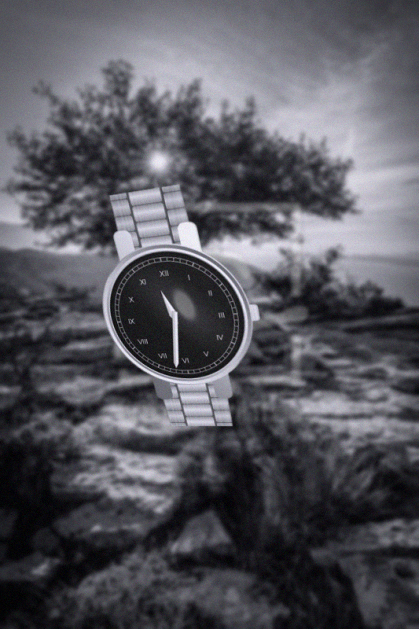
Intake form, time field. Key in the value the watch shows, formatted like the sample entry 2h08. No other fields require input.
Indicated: 11h32
